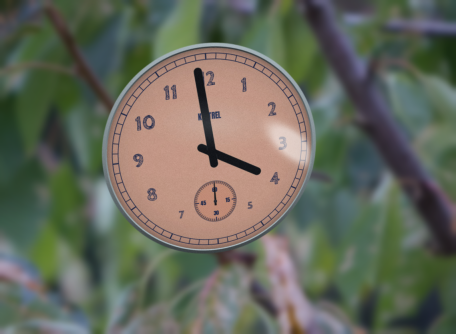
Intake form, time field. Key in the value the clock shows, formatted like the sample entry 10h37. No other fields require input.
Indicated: 3h59
